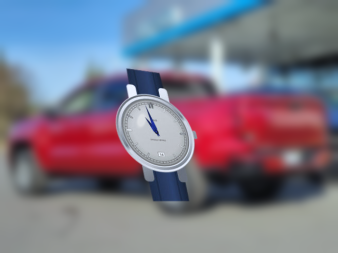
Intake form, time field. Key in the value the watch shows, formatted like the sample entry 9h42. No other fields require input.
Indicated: 10h58
